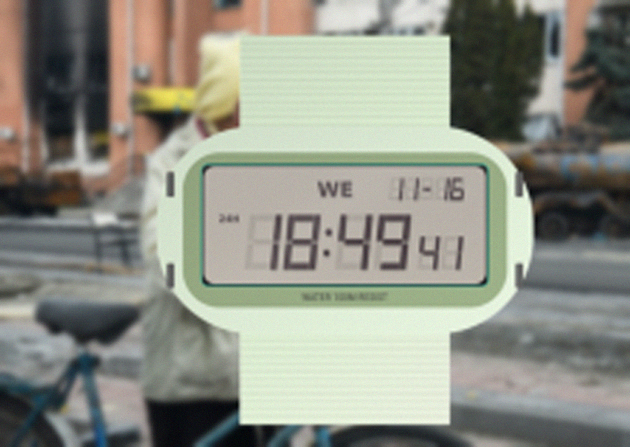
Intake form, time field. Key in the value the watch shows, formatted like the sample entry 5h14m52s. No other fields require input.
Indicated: 18h49m41s
